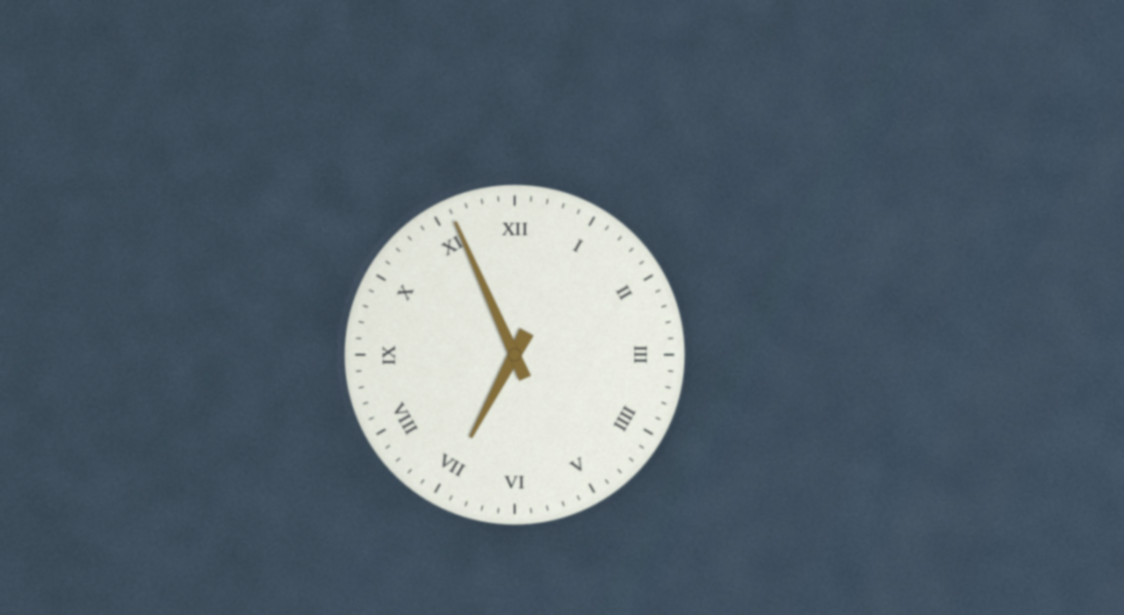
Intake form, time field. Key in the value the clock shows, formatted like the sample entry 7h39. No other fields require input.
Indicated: 6h56
